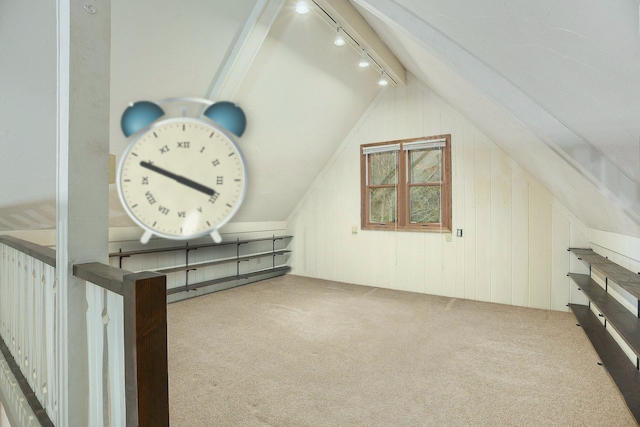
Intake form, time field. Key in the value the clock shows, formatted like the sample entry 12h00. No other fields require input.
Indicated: 3h49
